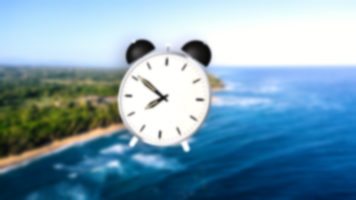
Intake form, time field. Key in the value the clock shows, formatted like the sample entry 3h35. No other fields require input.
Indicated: 7h51
